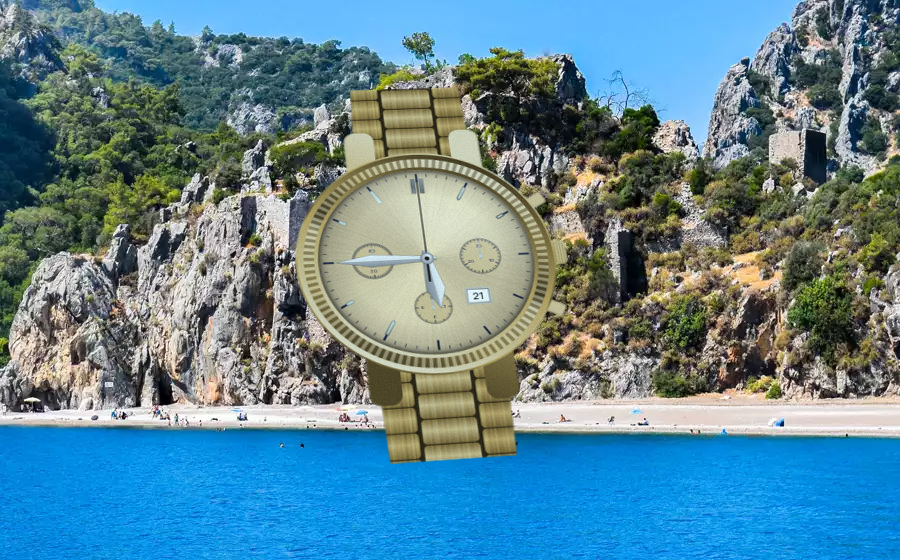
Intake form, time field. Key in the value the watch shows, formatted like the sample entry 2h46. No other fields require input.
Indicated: 5h45
